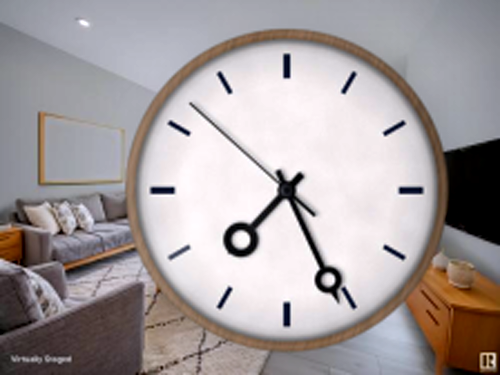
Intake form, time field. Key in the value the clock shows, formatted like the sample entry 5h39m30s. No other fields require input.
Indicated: 7h25m52s
